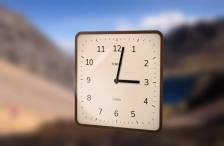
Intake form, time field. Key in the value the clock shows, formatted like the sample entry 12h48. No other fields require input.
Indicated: 3h02
